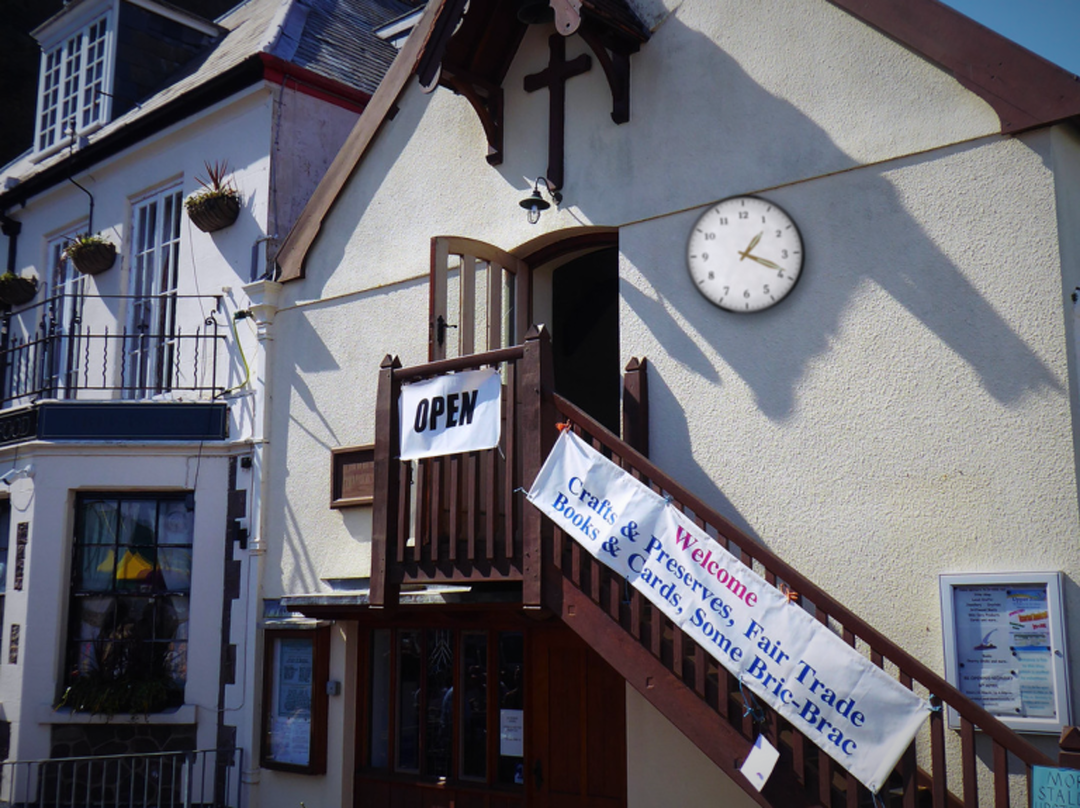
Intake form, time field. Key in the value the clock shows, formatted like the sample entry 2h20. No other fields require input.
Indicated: 1h19
